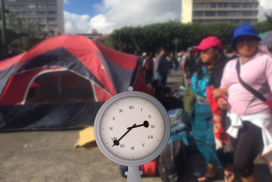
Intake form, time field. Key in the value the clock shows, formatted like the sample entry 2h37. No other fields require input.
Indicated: 2h38
